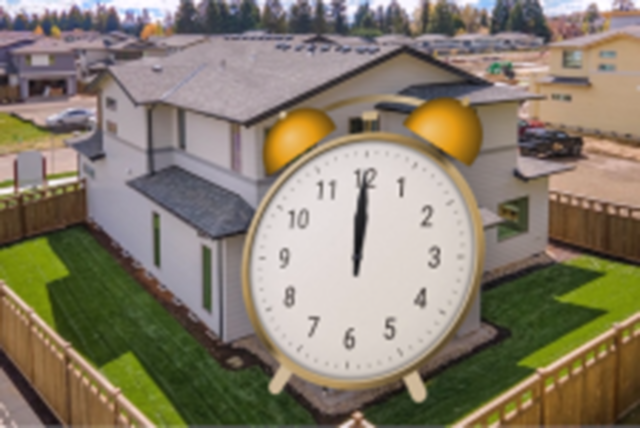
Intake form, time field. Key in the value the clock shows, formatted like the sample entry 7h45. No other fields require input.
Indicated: 12h00
